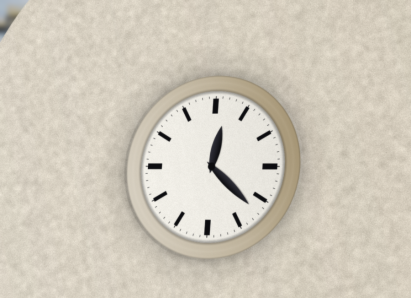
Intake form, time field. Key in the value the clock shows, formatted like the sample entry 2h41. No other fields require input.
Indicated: 12h22
